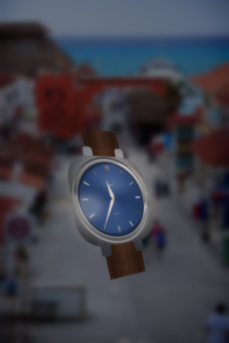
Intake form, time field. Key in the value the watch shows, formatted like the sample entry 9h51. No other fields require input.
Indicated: 11h35
